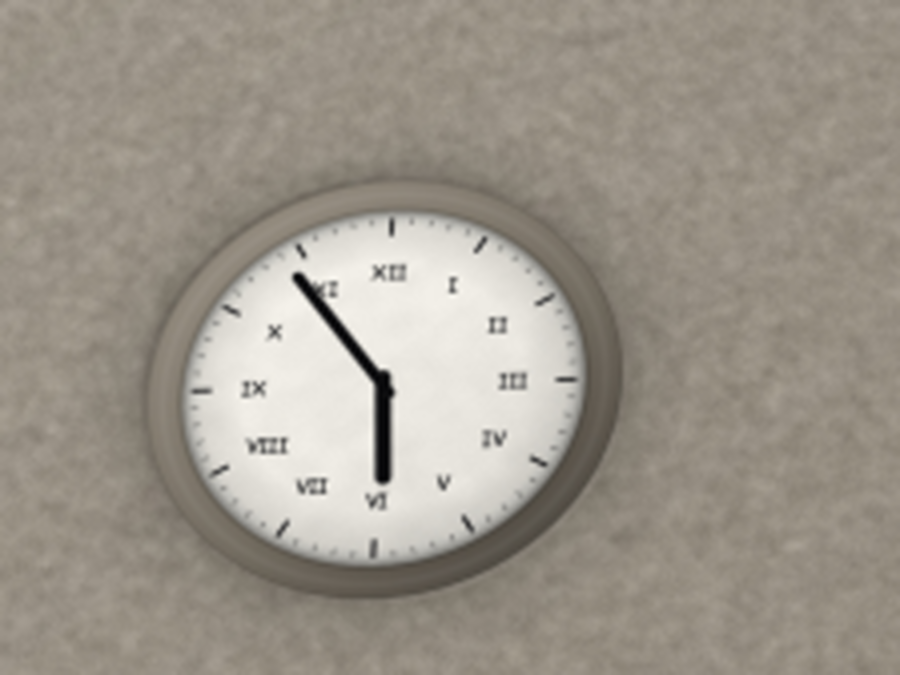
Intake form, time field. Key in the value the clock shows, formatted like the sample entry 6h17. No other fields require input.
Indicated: 5h54
